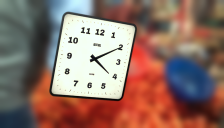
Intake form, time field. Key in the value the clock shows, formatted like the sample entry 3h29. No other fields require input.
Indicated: 4h10
